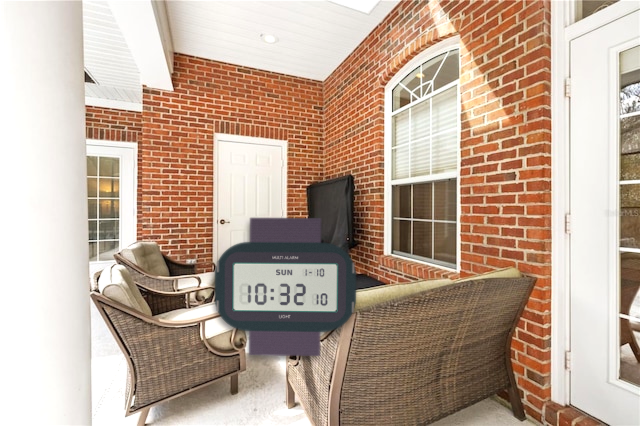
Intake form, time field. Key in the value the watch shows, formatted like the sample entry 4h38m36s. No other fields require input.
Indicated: 10h32m10s
